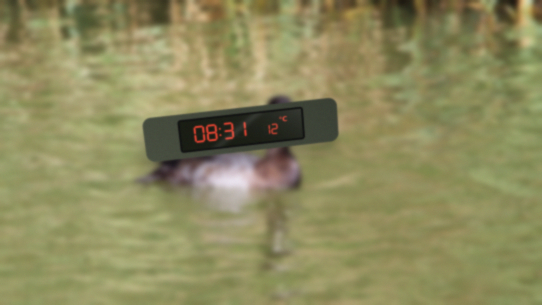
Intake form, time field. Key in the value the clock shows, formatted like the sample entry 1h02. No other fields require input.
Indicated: 8h31
